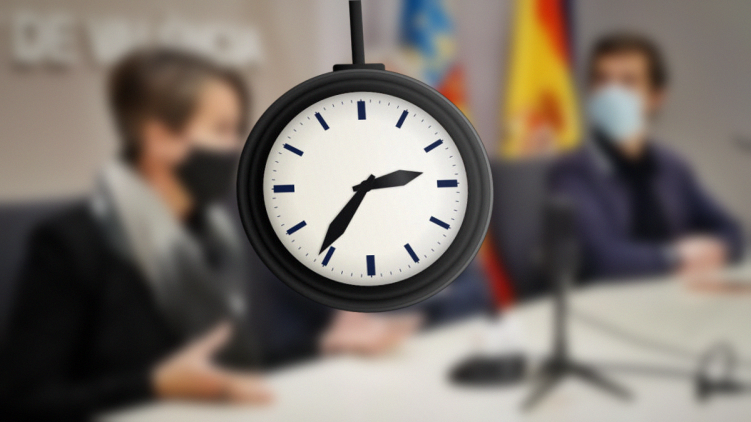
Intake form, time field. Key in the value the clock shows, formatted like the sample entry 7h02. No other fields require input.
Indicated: 2h36
